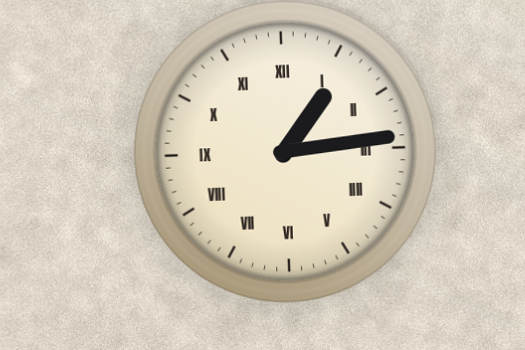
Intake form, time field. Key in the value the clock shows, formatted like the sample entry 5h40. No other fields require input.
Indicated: 1h14
